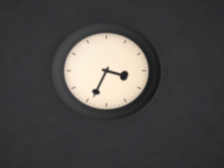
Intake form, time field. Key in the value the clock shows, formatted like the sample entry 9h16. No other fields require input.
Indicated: 3h34
